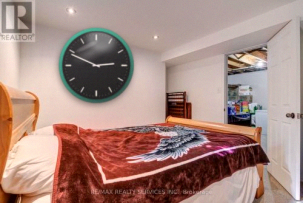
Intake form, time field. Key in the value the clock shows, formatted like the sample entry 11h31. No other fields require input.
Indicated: 2h49
